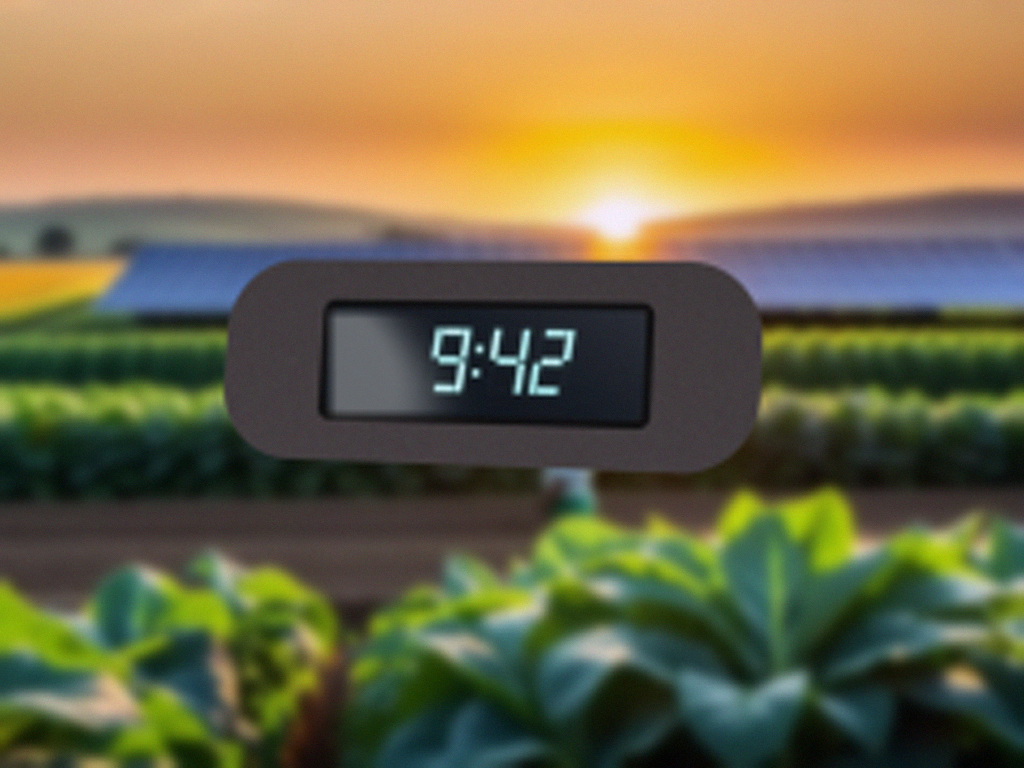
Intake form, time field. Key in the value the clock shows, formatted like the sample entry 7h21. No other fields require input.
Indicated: 9h42
